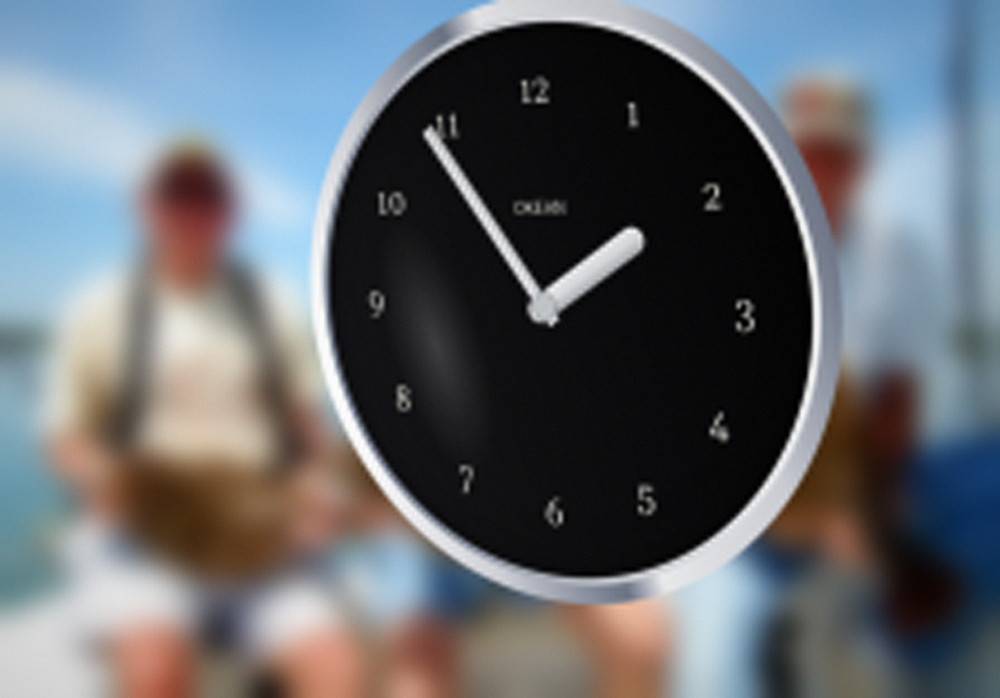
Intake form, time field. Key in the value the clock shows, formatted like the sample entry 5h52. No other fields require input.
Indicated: 1h54
